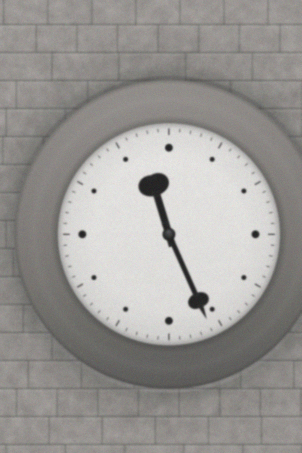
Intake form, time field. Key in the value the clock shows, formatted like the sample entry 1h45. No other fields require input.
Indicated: 11h26
